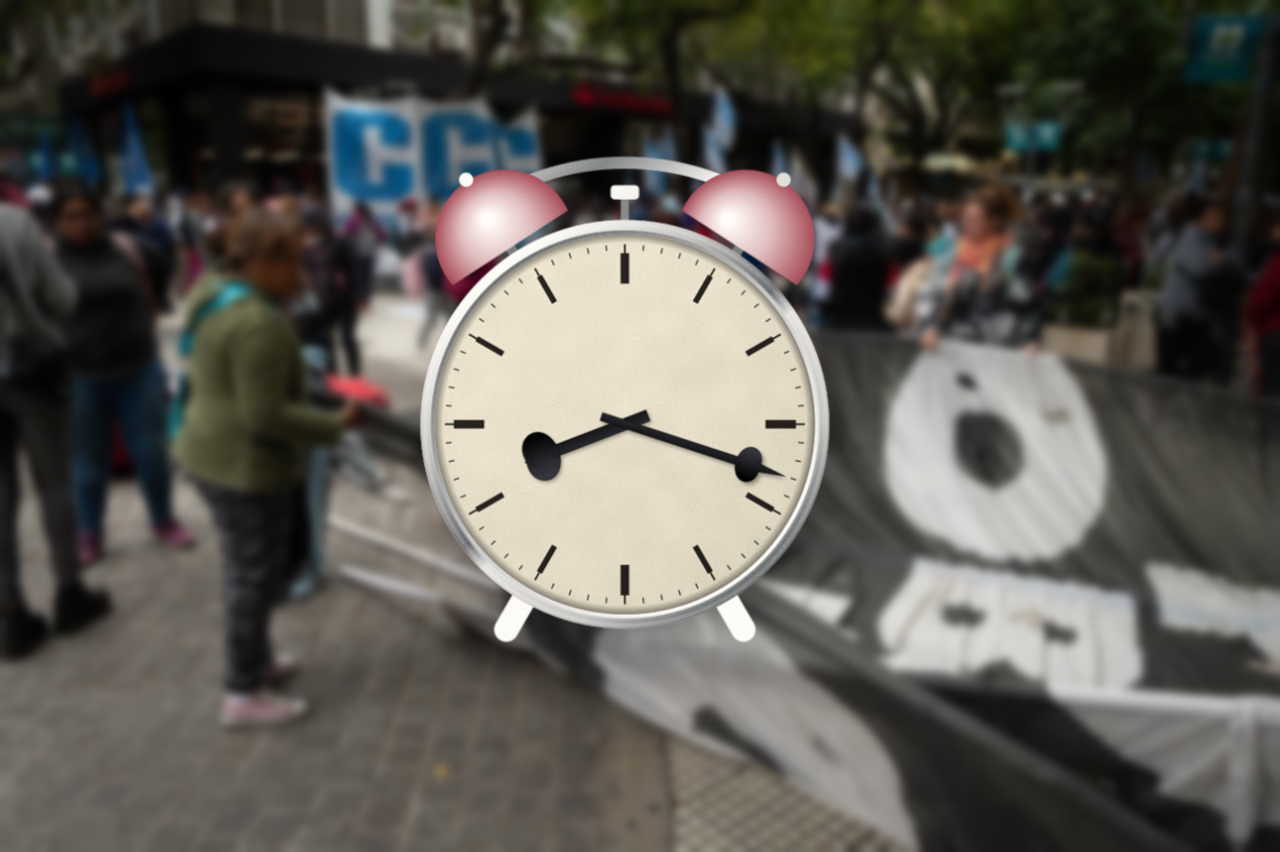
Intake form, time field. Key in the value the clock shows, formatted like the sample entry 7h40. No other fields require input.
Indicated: 8h18
